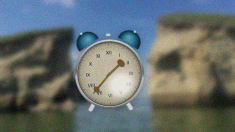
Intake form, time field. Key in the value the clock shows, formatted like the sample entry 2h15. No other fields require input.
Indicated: 1h37
